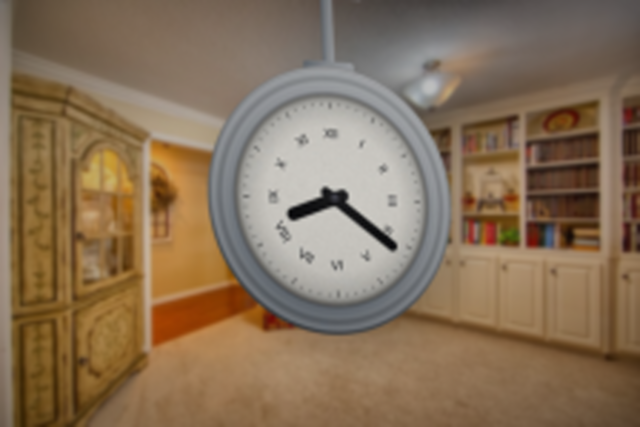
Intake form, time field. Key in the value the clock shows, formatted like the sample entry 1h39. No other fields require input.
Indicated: 8h21
